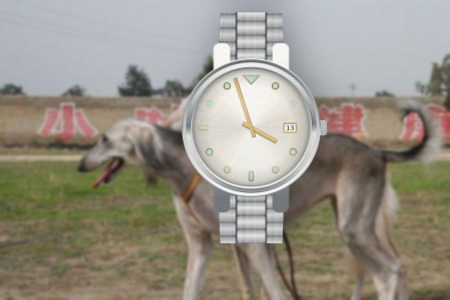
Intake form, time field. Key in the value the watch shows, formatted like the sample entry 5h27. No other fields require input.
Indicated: 3h57
